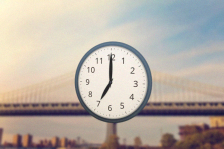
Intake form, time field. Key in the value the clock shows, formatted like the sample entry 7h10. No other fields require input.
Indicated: 7h00
